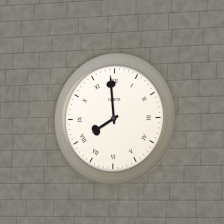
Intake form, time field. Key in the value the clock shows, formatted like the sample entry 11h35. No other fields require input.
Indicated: 7h59
